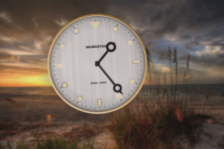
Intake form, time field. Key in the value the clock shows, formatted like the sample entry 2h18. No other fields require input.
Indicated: 1h24
